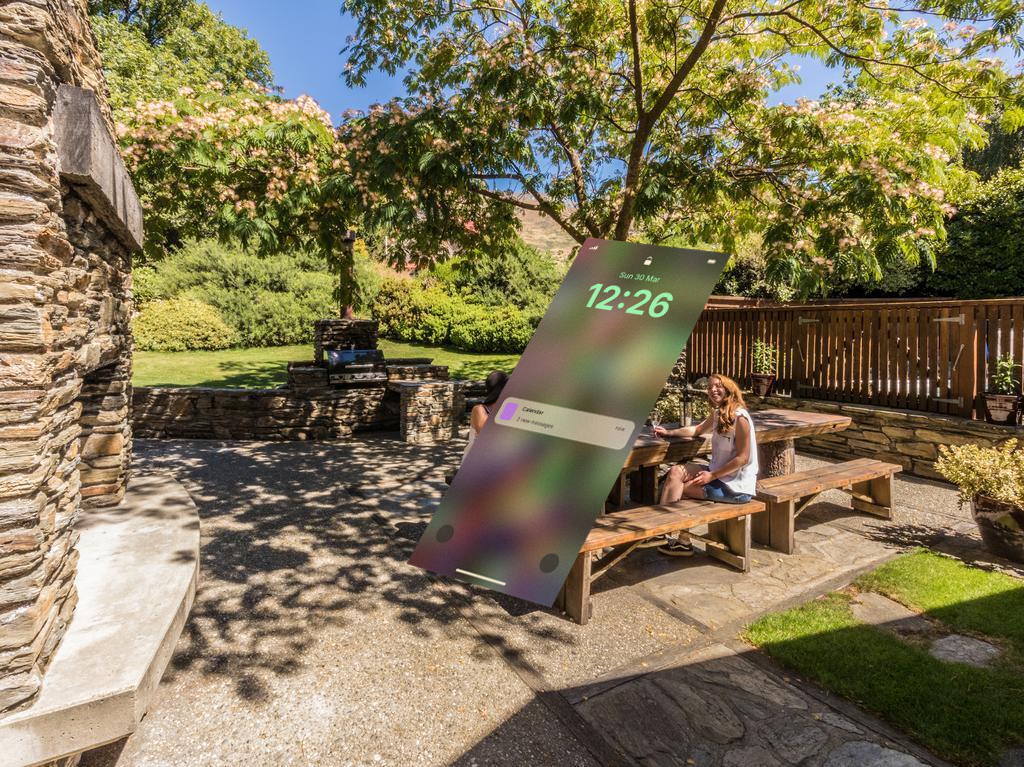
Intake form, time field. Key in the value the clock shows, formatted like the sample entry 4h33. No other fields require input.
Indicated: 12h26
